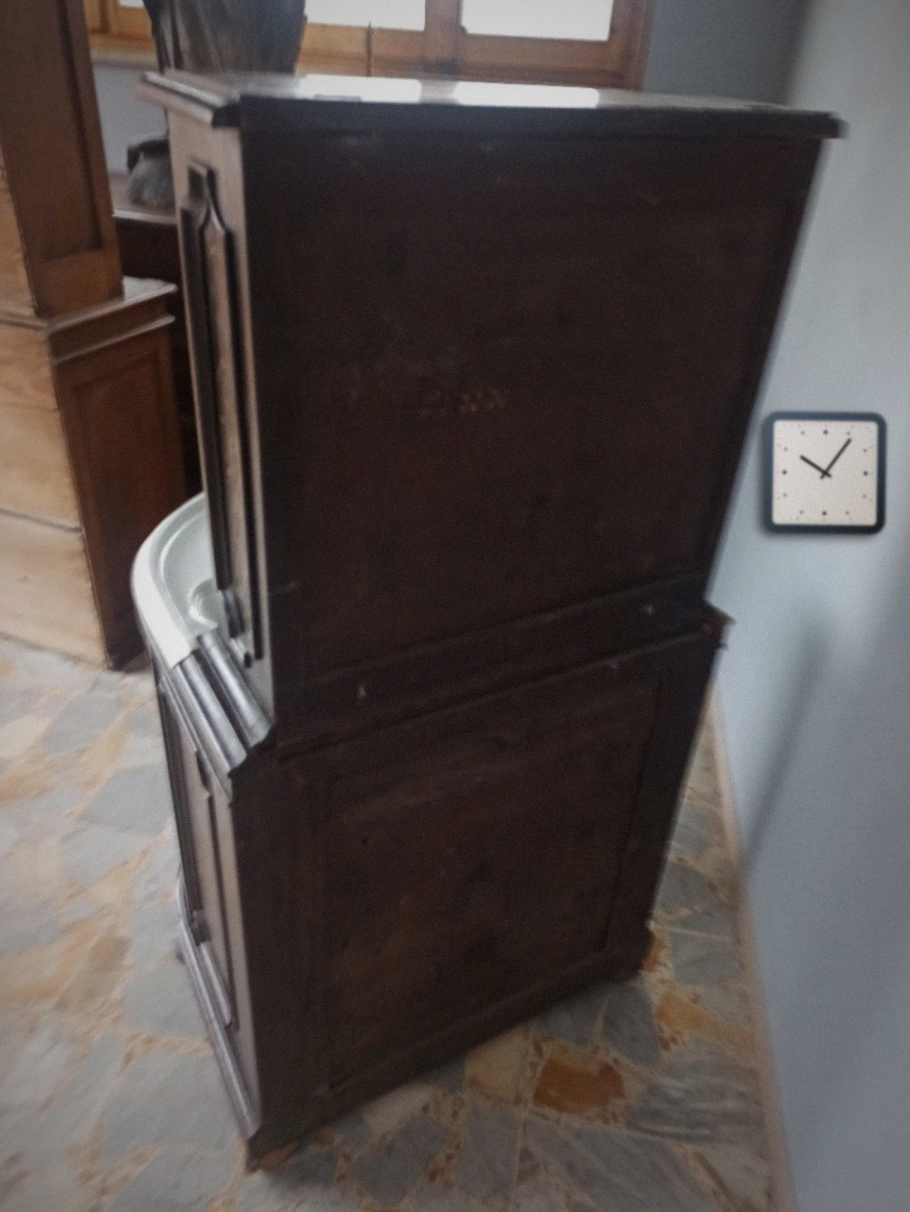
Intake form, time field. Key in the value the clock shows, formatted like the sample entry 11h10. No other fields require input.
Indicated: 10h06
